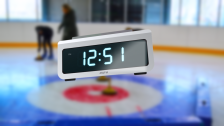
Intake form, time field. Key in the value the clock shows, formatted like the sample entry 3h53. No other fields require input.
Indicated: 12h51
